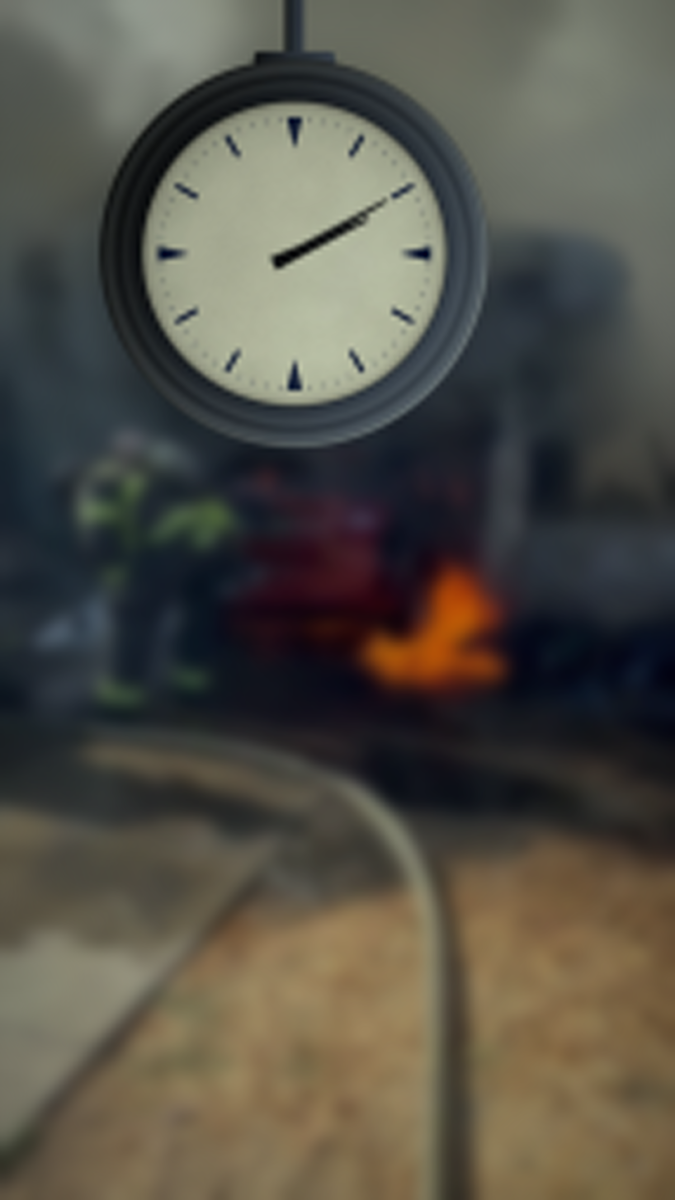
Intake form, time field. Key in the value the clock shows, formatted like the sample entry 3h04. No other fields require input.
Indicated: 2h10
